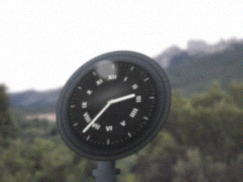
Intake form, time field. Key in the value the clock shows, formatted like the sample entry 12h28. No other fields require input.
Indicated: 2h37
